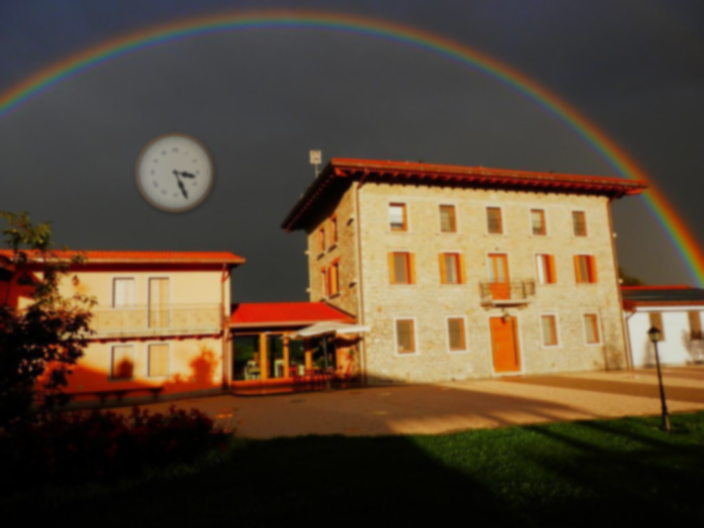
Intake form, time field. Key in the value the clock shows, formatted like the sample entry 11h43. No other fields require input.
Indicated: 3h26
